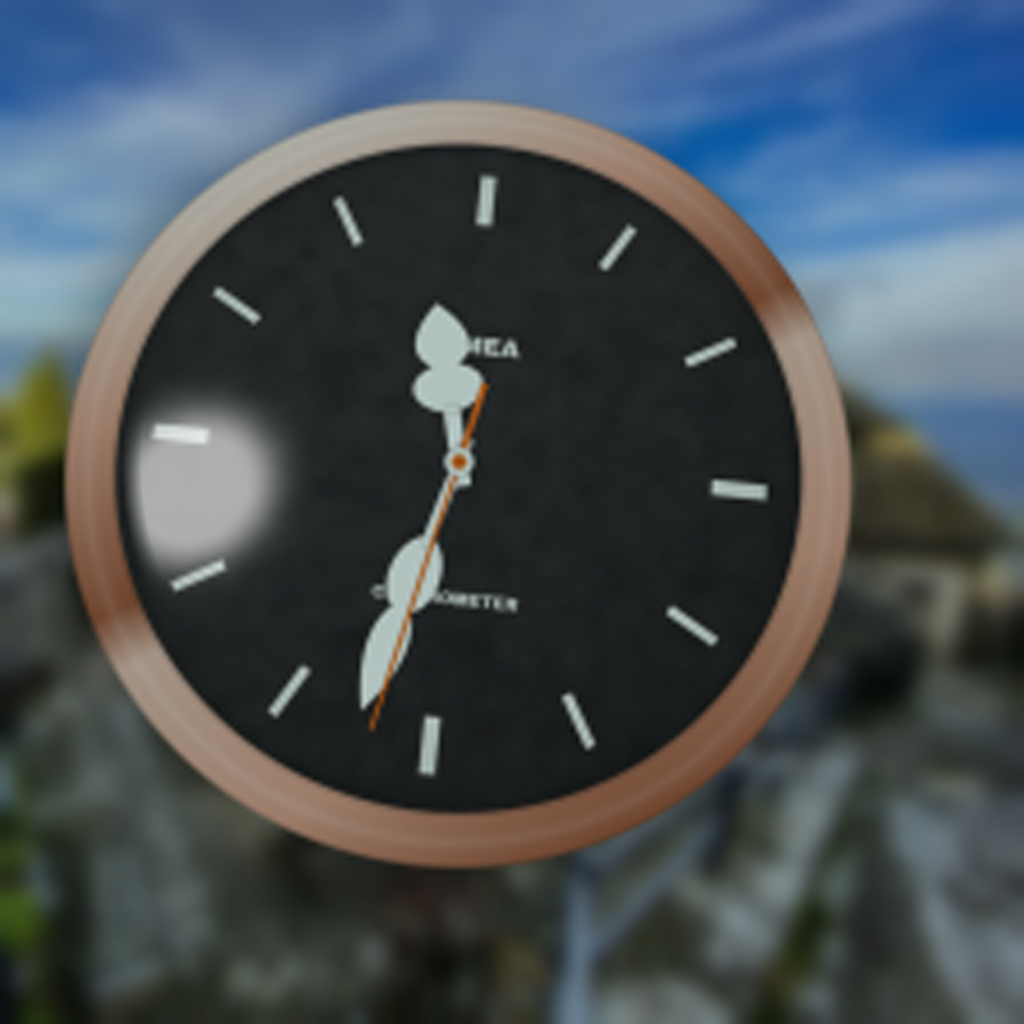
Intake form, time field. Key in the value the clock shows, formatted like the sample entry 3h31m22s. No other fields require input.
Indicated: 11h32m32s
